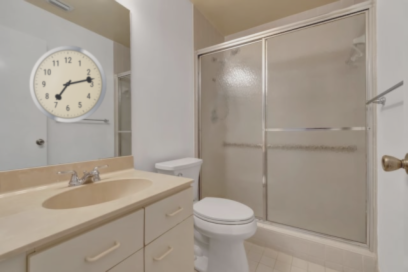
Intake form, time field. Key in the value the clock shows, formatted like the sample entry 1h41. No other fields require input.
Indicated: 7h13
